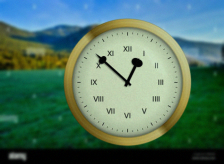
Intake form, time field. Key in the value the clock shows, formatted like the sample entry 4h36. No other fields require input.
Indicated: 12h52
